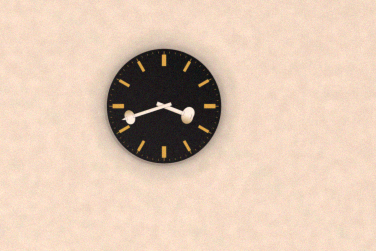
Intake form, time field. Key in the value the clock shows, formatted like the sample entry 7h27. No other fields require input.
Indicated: 3h42
